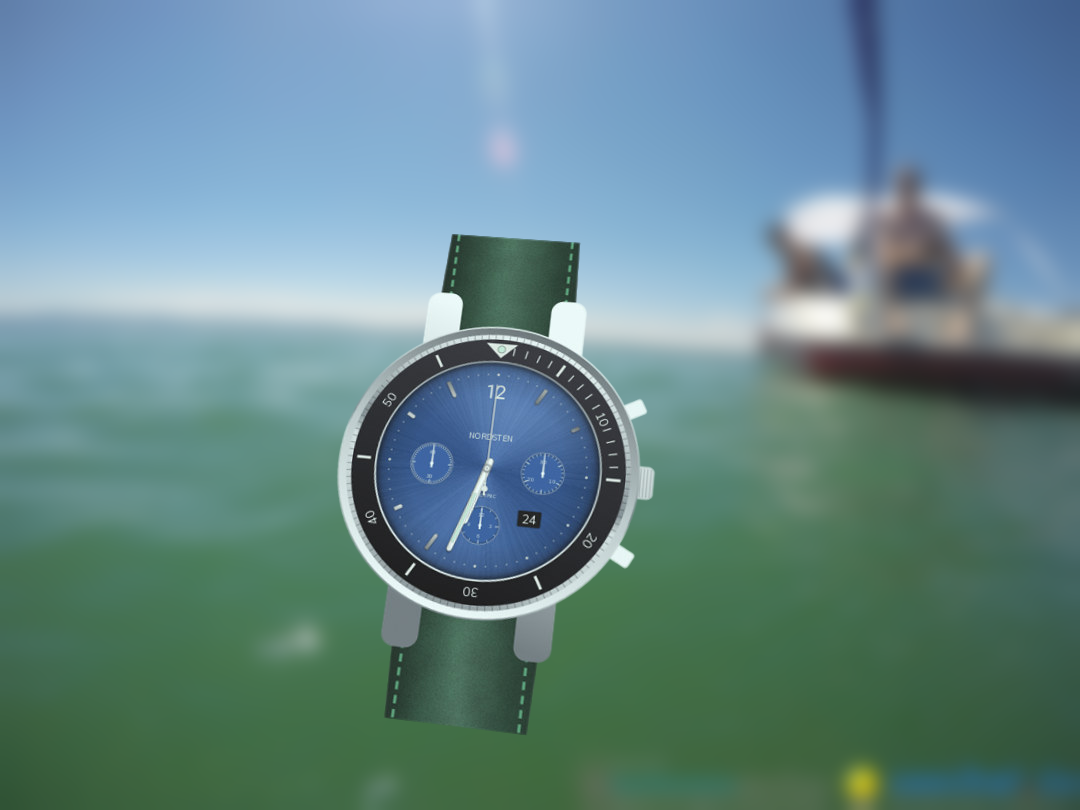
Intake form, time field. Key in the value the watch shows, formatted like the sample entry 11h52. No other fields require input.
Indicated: 6h33
